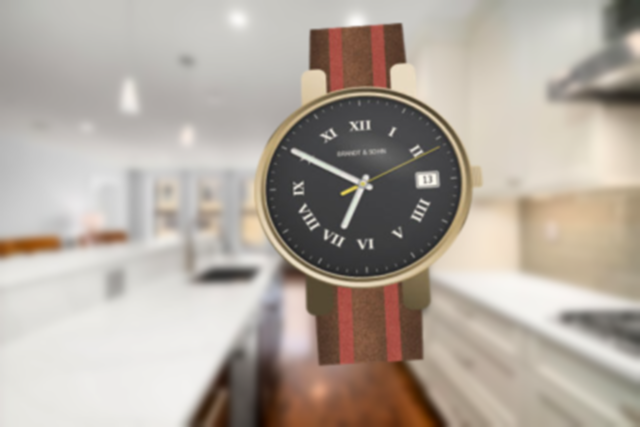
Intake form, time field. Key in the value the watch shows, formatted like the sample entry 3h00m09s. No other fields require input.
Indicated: 6h50m11s
